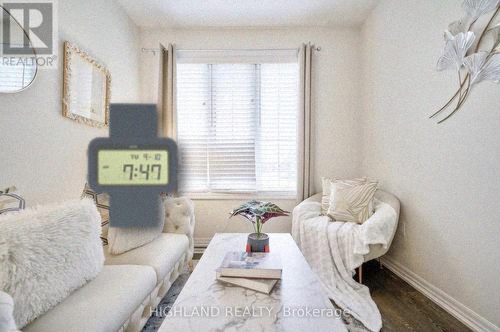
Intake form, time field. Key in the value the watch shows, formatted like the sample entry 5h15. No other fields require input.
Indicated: 7h47
